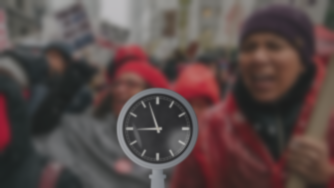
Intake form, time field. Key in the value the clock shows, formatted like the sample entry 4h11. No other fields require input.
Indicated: 8h57
